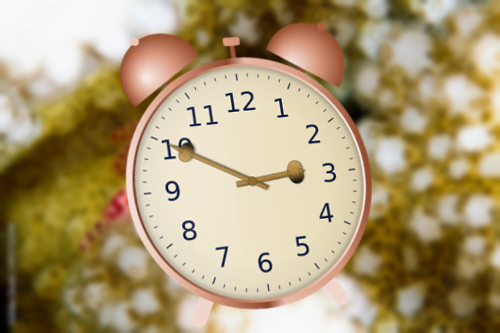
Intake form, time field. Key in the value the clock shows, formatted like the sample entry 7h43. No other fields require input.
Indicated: 2h50
